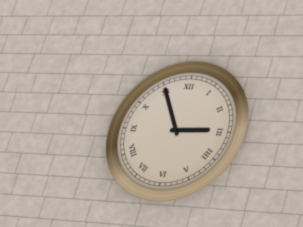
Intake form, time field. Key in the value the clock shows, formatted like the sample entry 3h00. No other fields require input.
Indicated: 2h55
